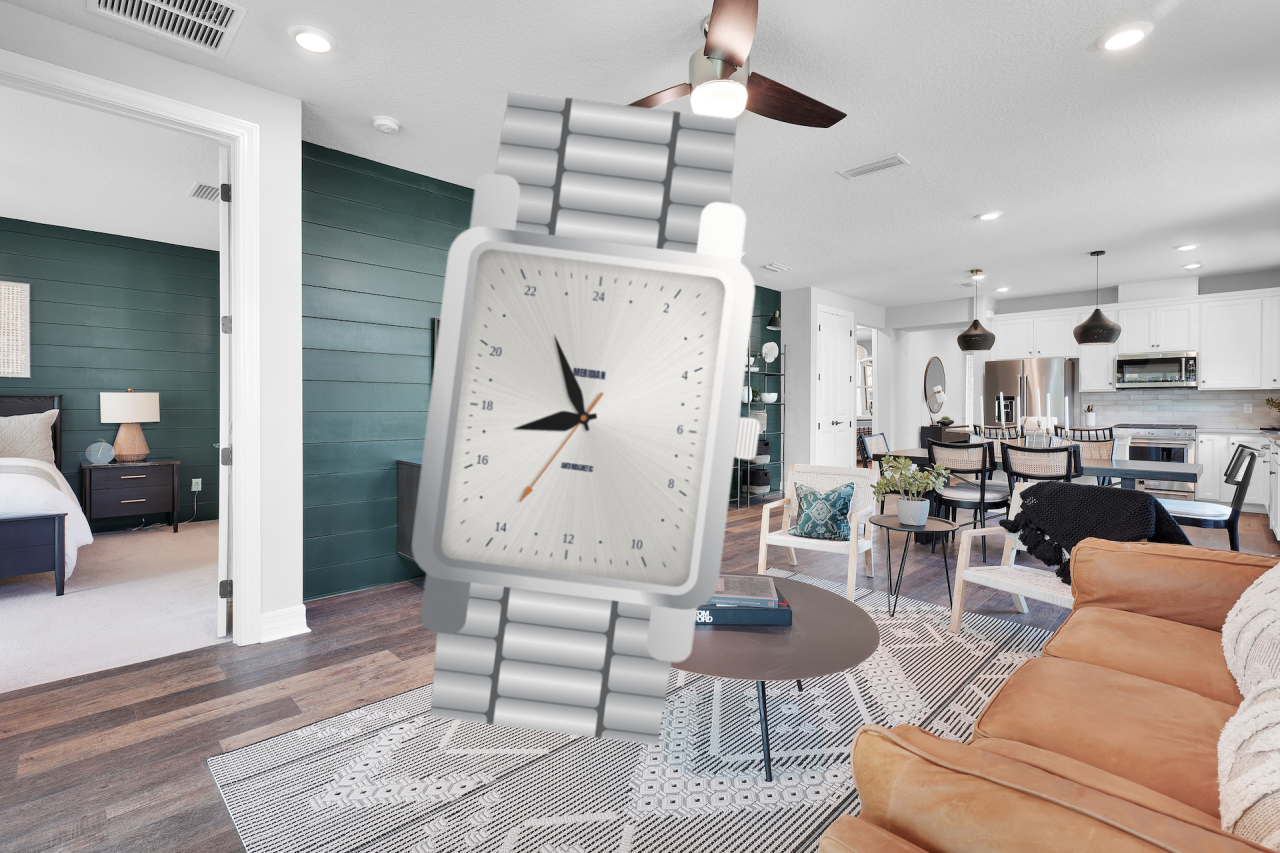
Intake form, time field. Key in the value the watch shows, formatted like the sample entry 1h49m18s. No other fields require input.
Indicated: 16h55m35s
